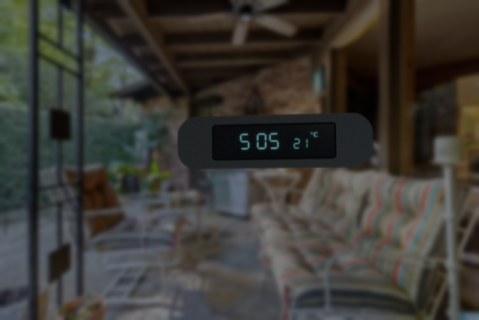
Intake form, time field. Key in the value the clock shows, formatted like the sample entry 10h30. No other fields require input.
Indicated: 5h05
